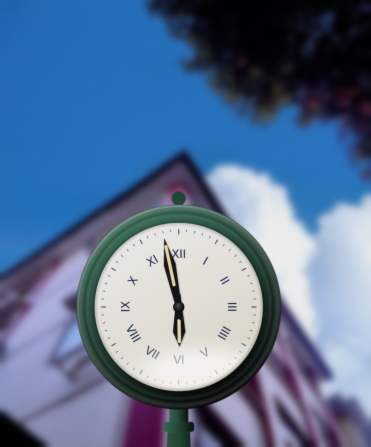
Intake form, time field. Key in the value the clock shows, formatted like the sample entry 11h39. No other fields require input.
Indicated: 5h58
